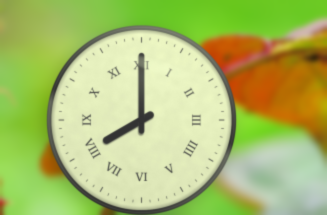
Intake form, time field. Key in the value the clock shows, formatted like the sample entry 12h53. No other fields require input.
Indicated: 8h00
